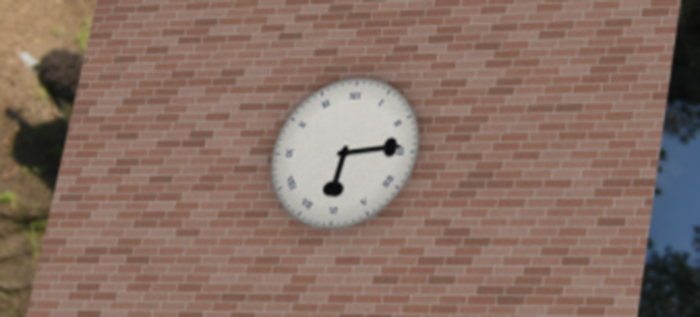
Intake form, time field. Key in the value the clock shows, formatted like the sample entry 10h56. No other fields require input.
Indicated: 6h14
